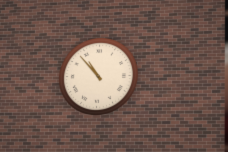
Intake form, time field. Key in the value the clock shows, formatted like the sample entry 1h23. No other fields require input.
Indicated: 10h53
